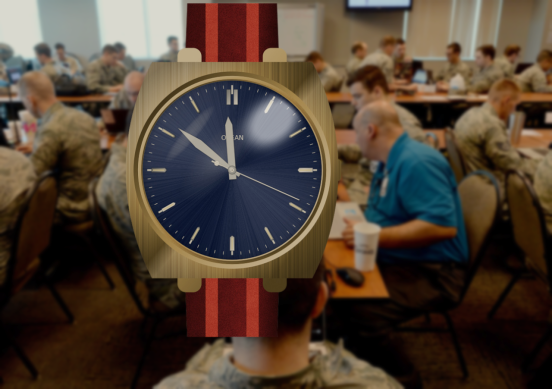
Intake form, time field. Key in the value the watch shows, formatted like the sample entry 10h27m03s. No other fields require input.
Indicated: 11h51m19s
